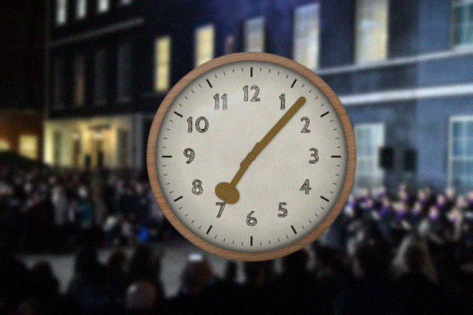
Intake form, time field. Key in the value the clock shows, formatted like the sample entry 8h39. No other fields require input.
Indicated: 7h07
